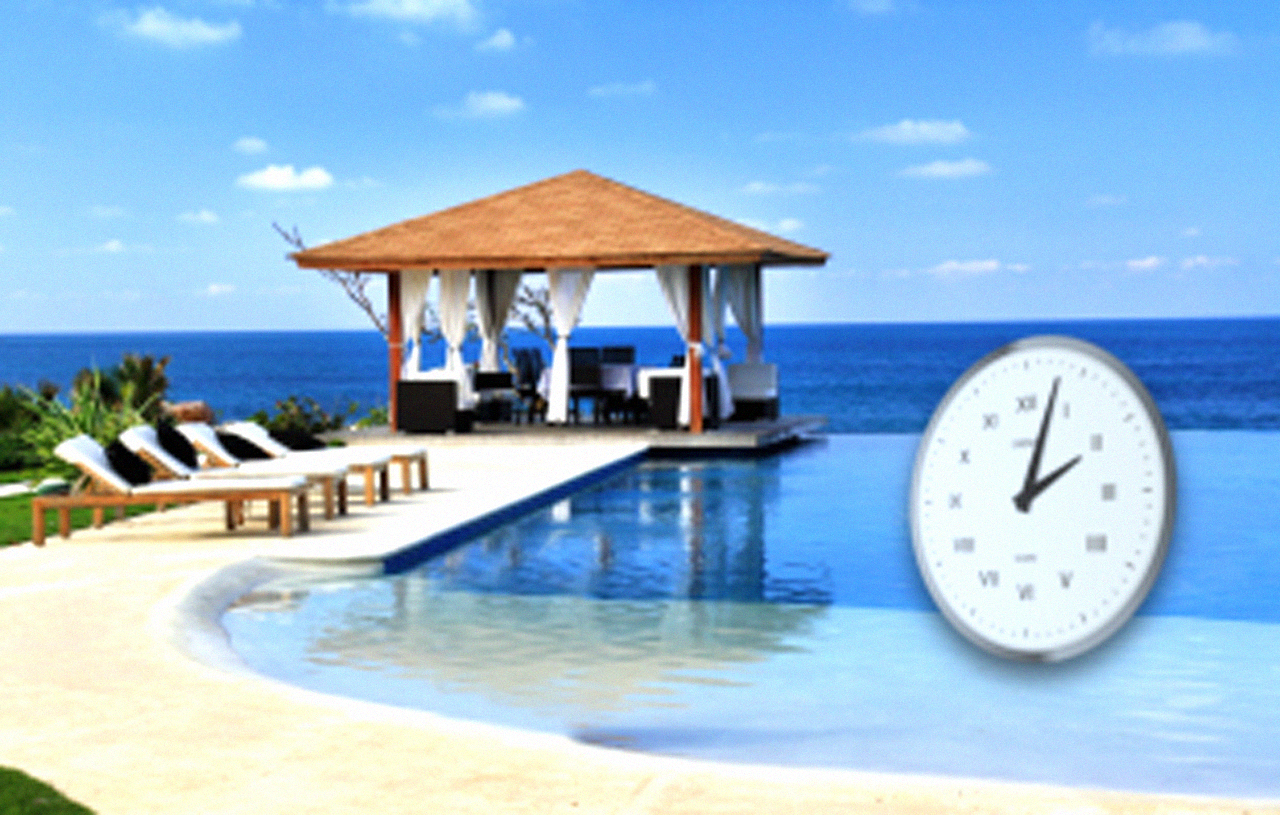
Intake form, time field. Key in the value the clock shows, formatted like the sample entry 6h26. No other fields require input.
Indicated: 2h03
